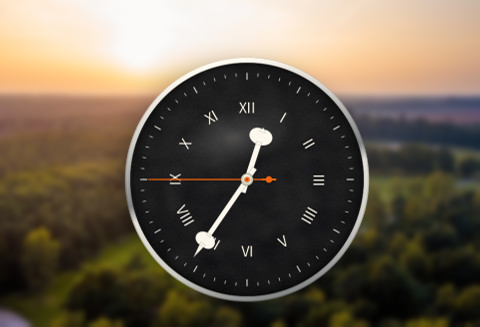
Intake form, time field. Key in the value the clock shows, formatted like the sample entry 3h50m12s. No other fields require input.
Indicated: 12h35m45s
